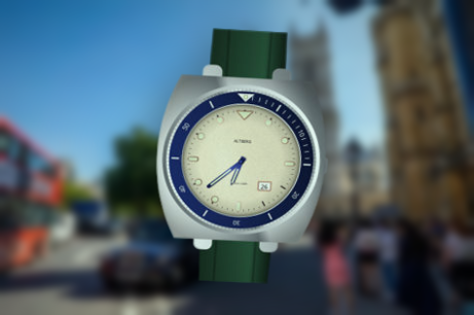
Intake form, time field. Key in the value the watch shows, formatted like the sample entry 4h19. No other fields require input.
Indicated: 6h38
